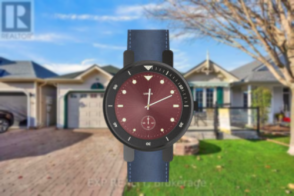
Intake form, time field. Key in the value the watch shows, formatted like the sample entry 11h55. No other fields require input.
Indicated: 12h11
